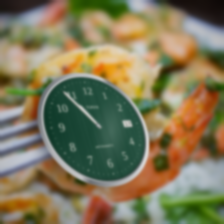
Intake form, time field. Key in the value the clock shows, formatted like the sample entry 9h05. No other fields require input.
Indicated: 10h54
